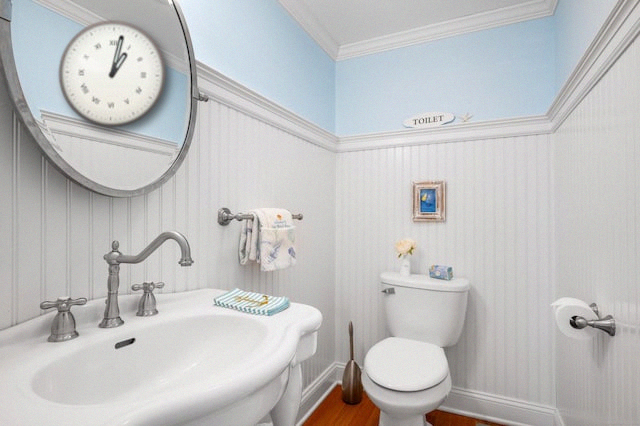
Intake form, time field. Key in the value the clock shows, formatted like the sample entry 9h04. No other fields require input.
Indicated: 1h02
